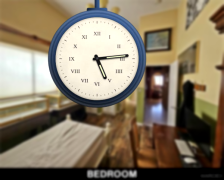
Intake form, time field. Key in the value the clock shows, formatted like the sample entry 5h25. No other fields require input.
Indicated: 5h14
